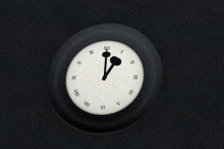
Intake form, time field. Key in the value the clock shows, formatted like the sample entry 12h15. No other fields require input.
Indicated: 1h00
